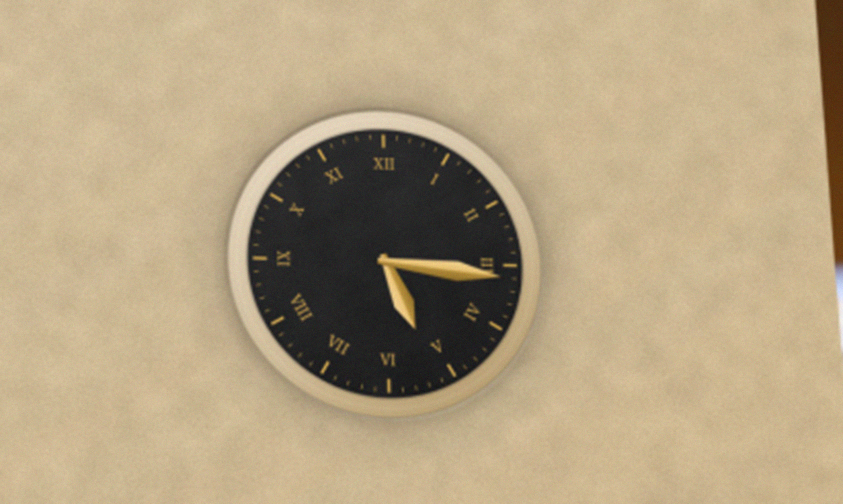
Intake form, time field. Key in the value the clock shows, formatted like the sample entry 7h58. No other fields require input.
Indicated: 5h16
